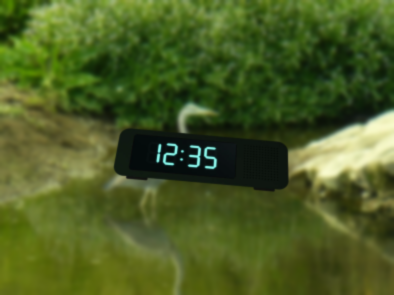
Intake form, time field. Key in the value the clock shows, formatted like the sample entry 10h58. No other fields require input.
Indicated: 12h35
